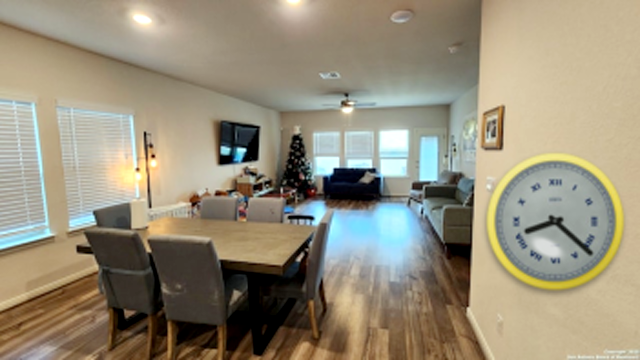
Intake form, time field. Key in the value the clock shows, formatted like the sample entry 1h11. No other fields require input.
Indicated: 8h22
